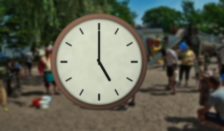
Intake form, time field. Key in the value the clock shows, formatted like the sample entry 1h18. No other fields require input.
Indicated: 5h00
